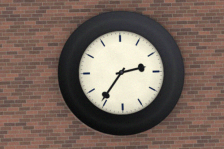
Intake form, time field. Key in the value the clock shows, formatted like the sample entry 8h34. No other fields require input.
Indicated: 2h36
